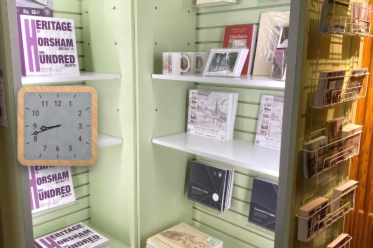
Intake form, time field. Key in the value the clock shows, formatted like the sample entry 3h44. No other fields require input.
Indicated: 8h42
